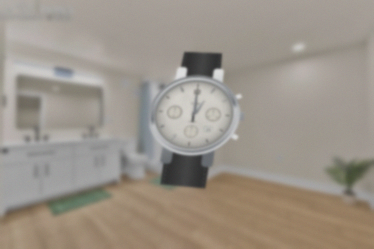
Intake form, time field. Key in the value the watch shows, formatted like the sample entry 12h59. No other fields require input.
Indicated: 1h00
